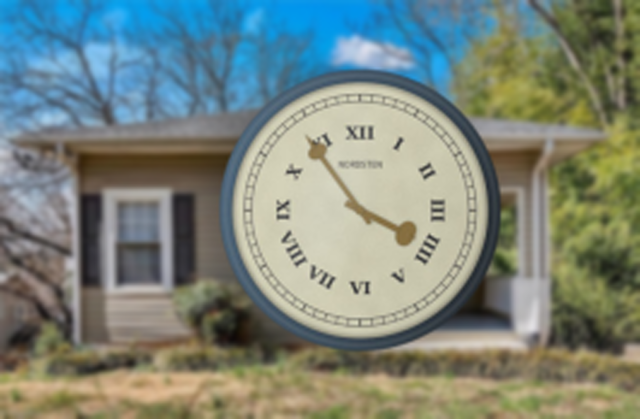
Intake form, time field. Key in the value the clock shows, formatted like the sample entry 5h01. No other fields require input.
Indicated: 3h54
